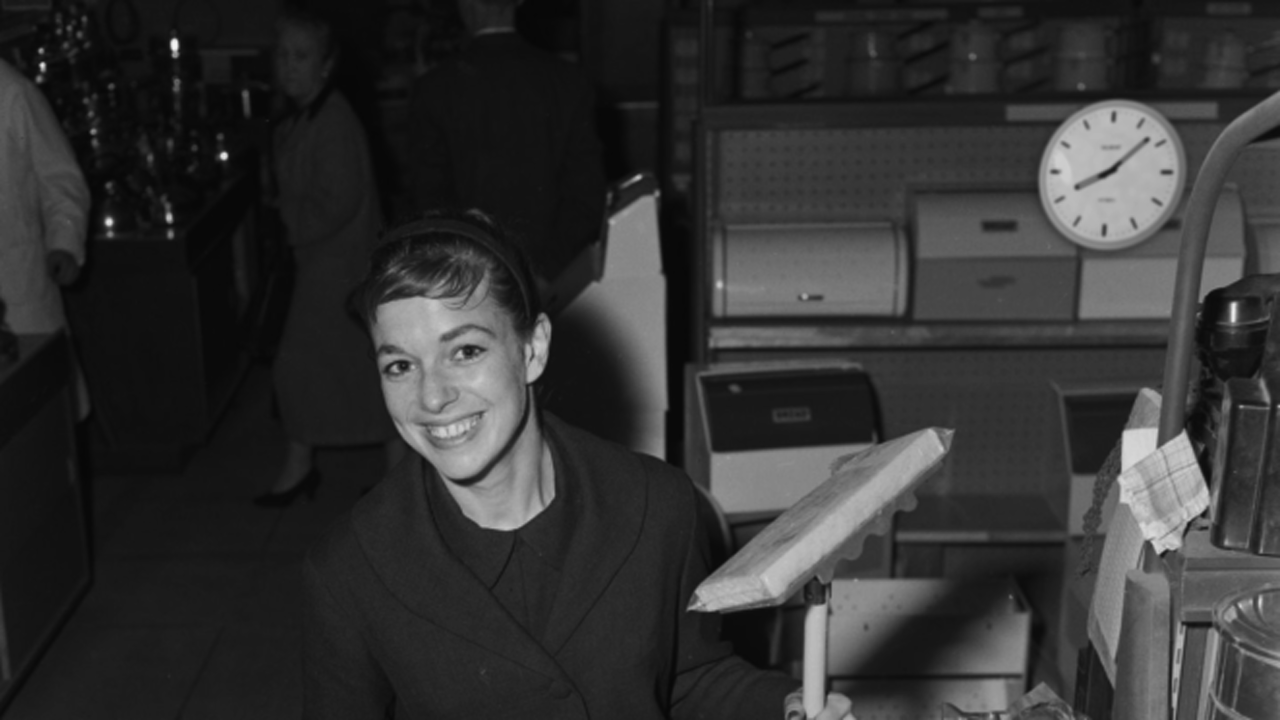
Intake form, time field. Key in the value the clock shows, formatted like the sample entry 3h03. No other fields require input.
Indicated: 8h08
